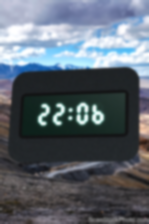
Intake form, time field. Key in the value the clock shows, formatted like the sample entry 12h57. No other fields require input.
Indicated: 22h06
